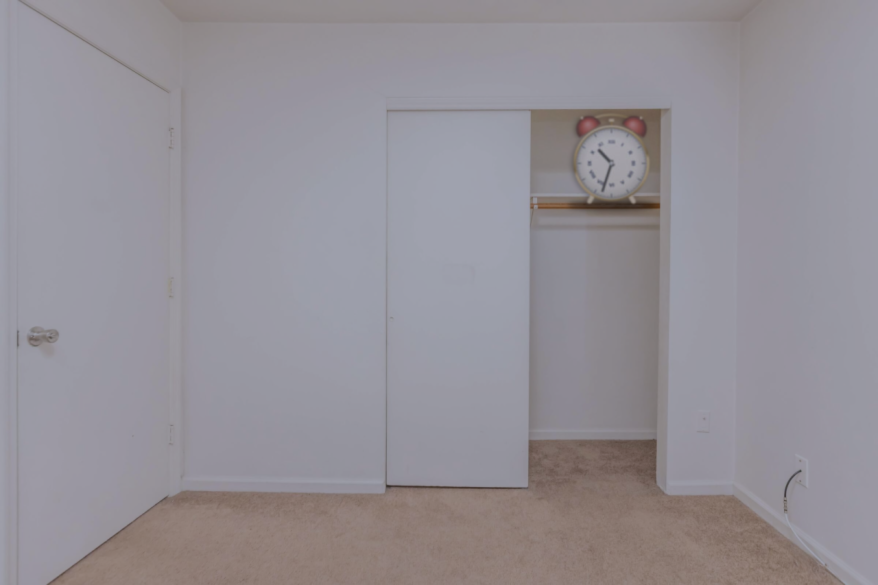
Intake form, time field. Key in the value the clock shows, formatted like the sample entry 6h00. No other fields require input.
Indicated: 10h33
